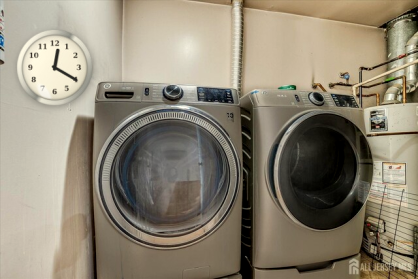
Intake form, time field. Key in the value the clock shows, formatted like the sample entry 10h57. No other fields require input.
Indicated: 12h20
